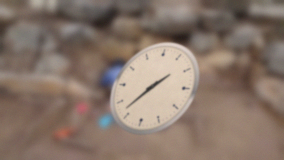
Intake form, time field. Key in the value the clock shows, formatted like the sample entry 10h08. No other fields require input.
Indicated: 1h37
